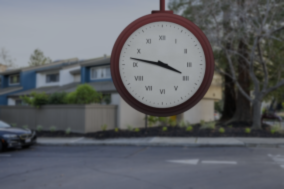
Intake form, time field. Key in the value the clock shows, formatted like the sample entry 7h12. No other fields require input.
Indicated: 3h47
